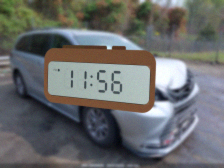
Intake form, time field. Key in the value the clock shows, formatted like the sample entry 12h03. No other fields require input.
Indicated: 11h56
